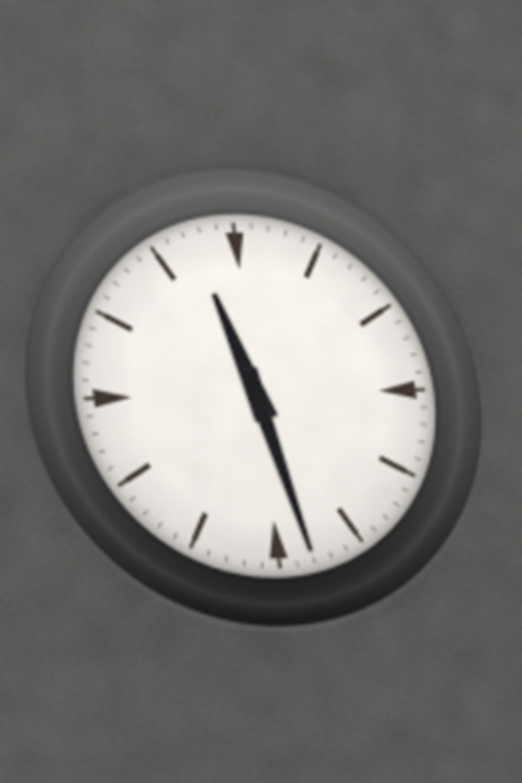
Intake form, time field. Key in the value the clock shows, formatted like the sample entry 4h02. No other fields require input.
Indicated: 11h28
